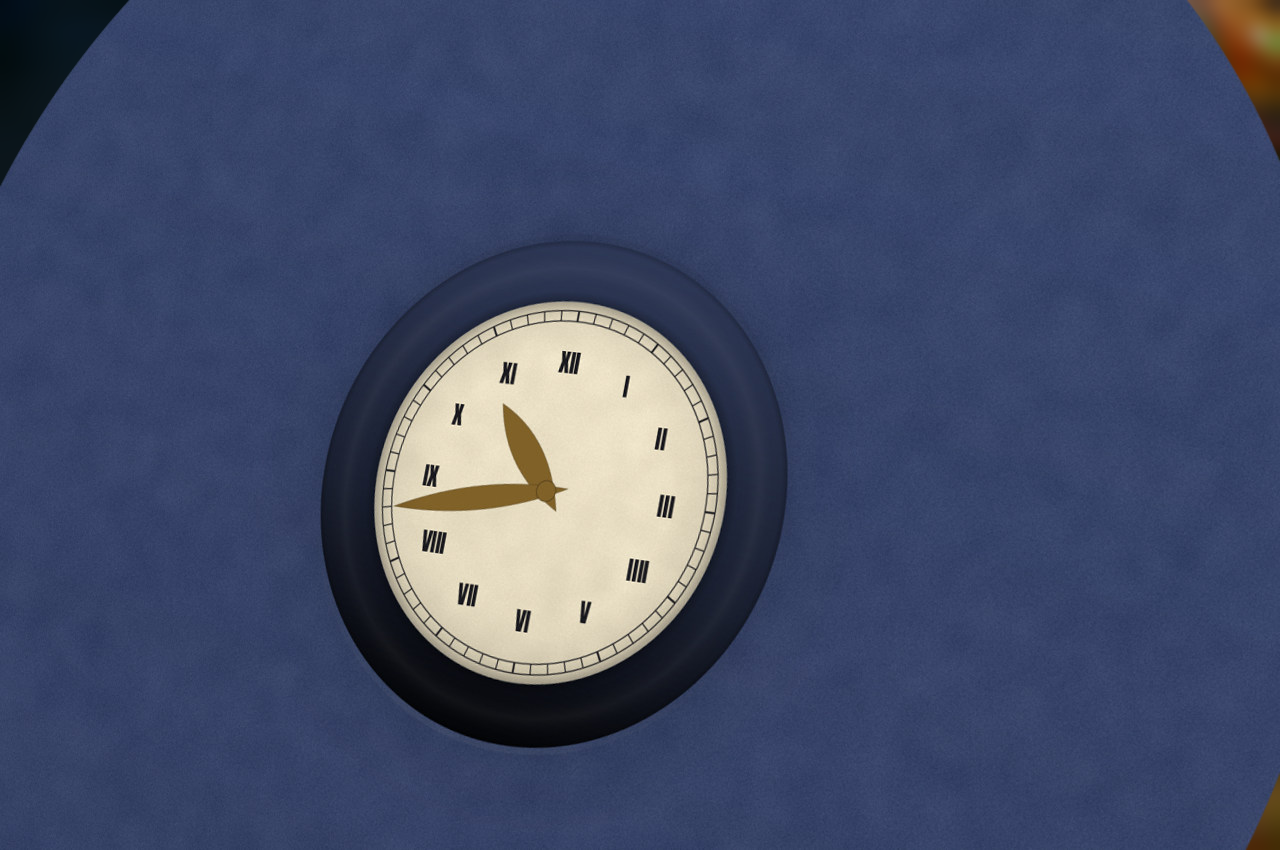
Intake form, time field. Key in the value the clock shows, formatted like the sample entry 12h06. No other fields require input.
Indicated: 10h43
